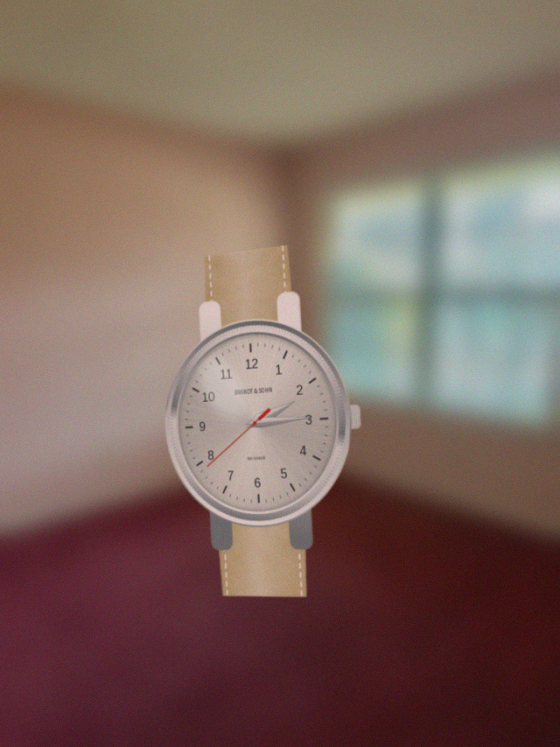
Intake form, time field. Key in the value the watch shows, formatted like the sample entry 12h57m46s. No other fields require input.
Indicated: 2h14m39s
